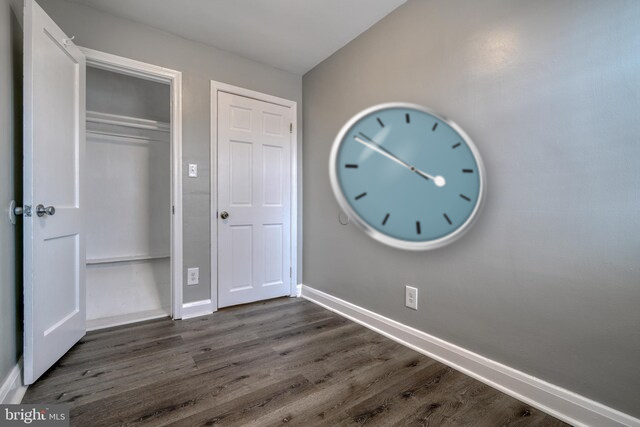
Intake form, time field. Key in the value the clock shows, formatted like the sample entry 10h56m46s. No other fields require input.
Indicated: 3h49m51s
